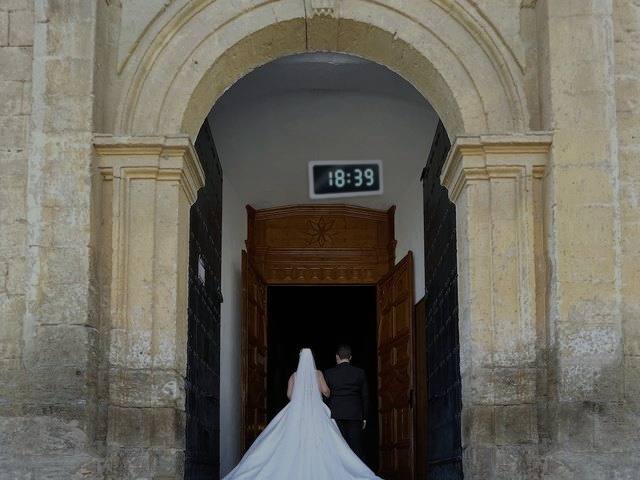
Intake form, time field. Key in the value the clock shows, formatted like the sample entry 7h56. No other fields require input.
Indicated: 18h39
